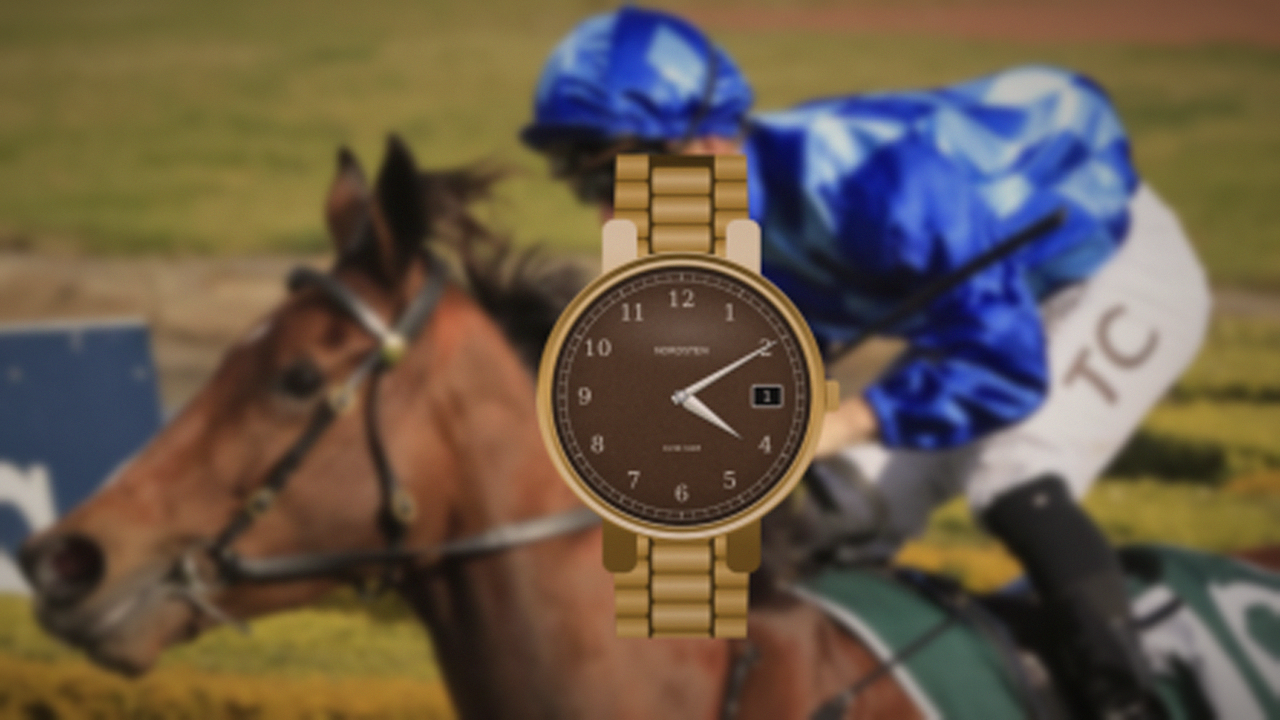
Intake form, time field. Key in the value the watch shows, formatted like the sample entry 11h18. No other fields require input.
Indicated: 4h10
